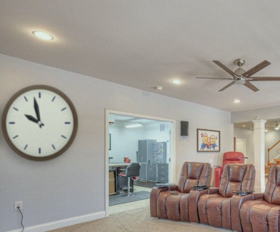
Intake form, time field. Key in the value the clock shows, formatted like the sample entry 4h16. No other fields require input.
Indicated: 9h58
